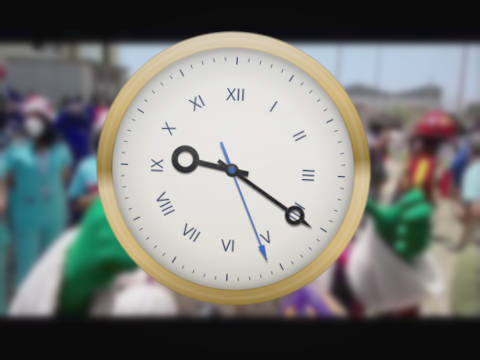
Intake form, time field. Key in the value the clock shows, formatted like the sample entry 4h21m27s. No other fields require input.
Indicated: 9h20m26s
